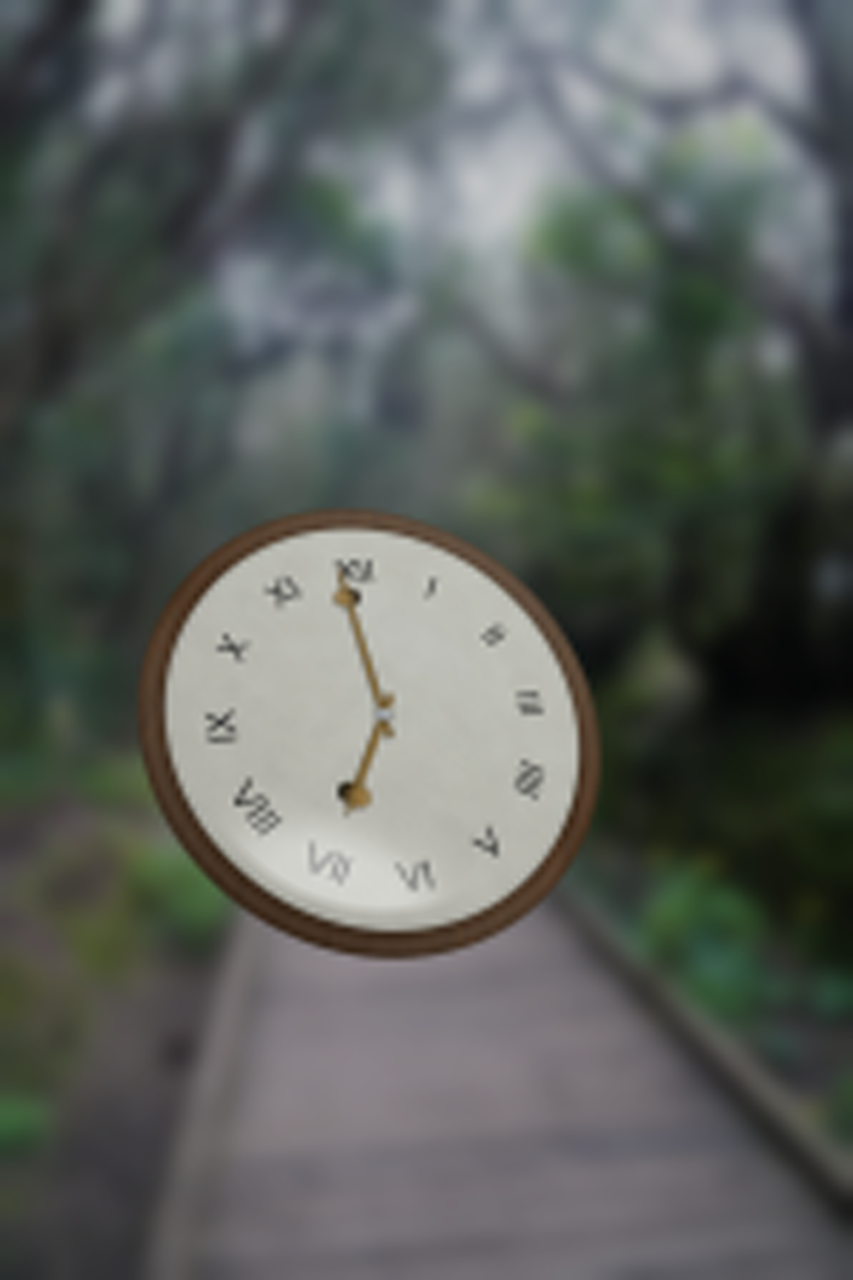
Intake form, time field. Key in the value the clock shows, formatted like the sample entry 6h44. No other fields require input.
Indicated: 6h59
